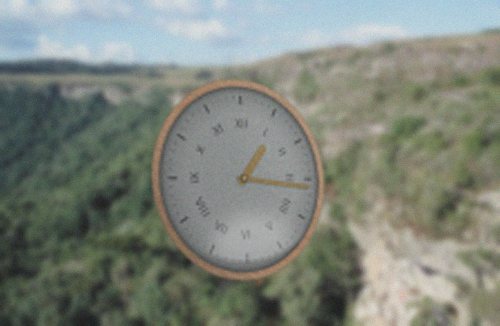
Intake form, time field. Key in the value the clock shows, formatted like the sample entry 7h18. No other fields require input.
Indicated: 1h16
